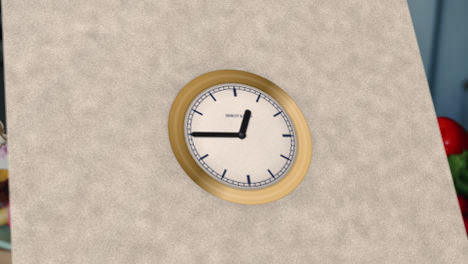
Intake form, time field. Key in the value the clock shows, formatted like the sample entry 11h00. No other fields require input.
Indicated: 12h45
